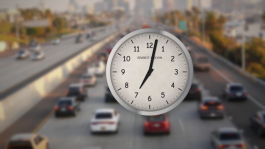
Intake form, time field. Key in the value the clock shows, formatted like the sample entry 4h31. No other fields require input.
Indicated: 7h02
